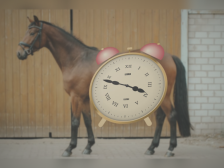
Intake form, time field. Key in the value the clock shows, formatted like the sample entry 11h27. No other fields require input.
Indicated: 3h48
